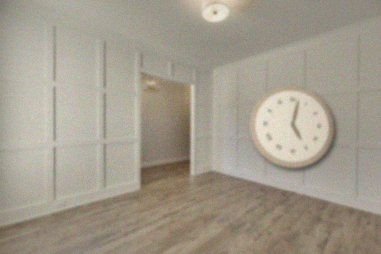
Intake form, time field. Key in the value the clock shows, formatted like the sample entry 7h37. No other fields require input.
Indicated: 5h02
